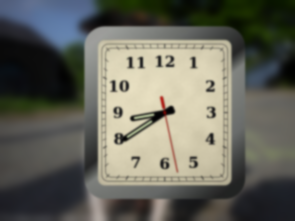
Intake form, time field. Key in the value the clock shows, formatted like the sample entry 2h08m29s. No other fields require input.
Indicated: 8h39m28s
